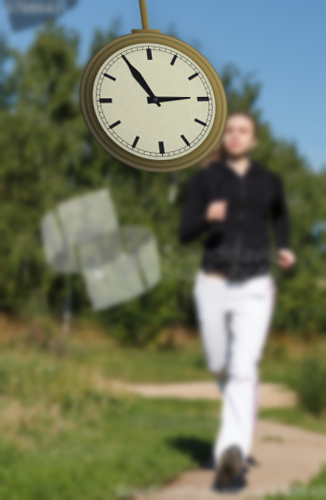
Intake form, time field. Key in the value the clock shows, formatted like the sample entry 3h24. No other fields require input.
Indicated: 2h55
